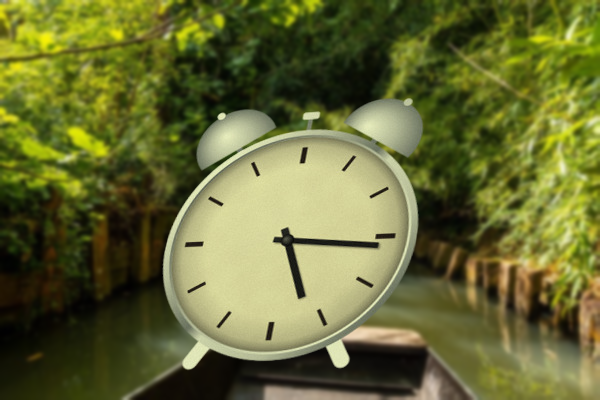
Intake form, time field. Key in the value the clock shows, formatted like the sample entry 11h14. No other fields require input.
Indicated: 5h16
